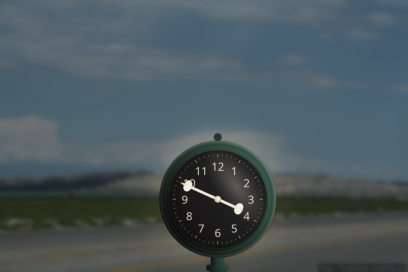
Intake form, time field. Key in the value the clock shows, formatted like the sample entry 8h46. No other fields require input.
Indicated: 3h49
